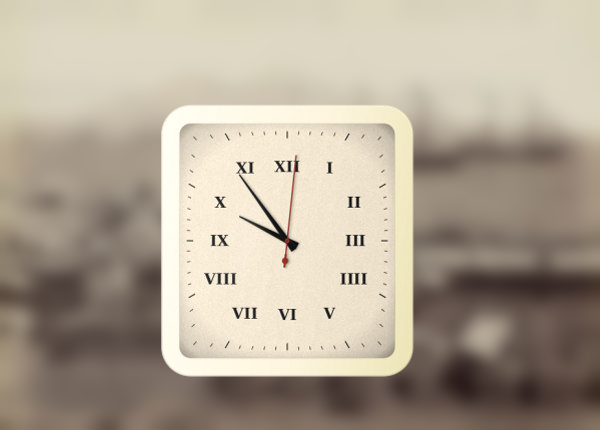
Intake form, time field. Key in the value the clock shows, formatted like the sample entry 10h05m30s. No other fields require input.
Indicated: 9h54m01s
